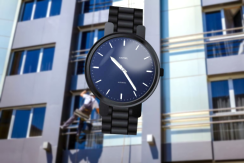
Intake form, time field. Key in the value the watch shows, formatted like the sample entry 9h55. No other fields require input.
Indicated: 10h24
